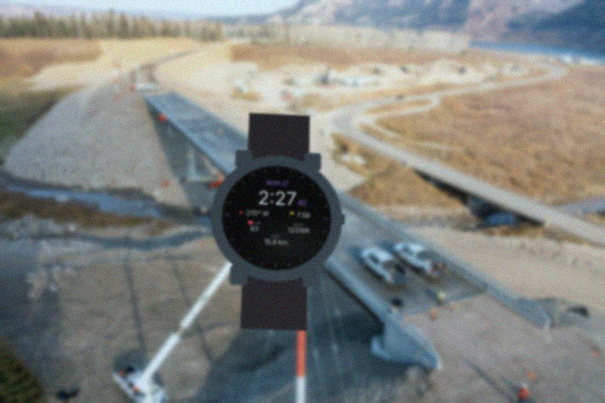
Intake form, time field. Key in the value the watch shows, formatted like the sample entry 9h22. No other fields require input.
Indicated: 2h27
